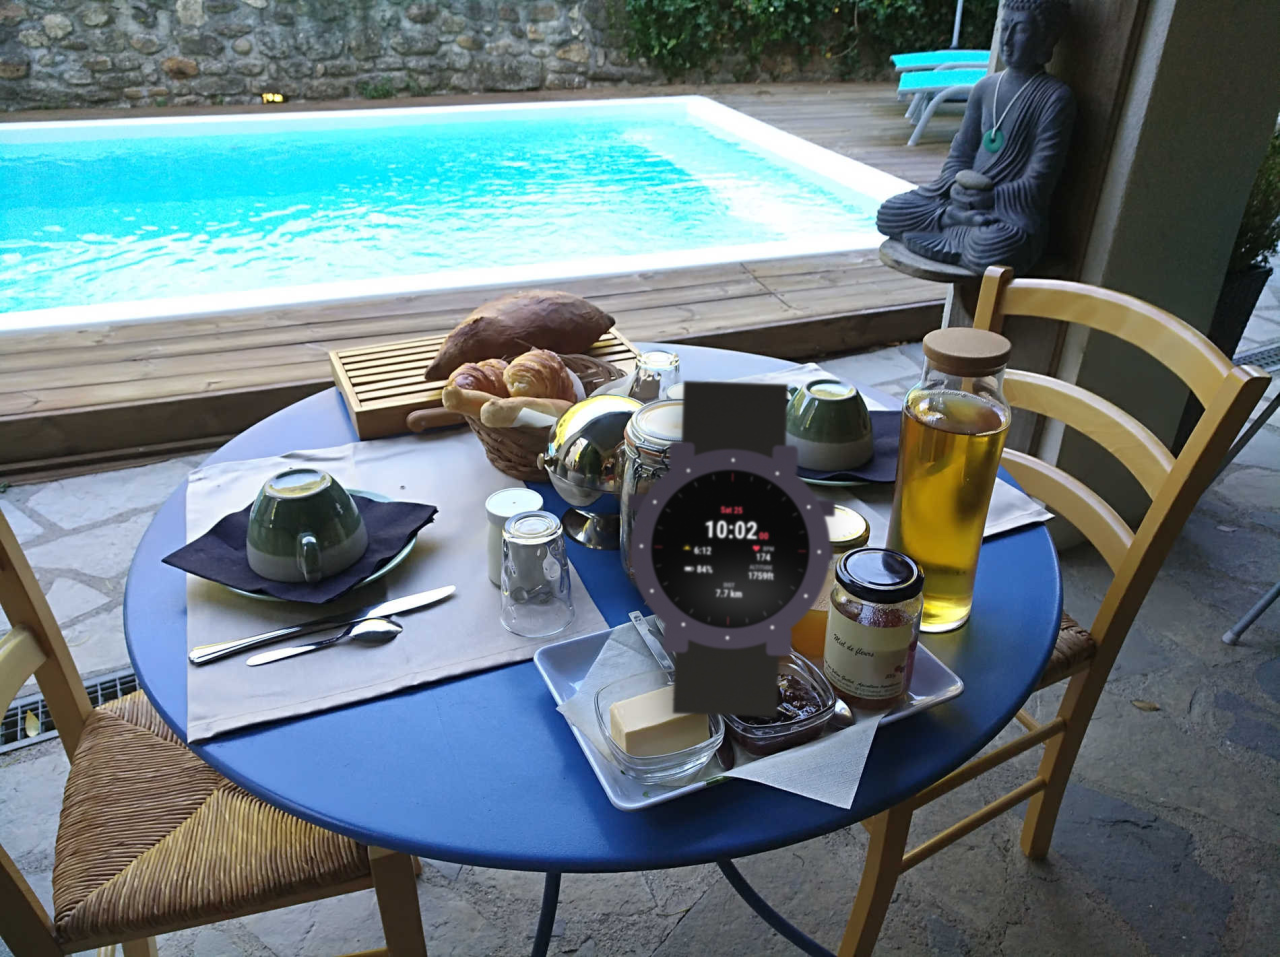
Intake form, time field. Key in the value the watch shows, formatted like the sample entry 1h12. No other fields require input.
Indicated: 10h02
